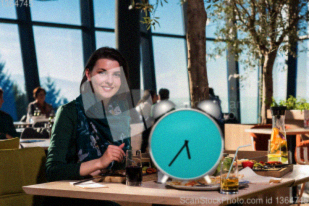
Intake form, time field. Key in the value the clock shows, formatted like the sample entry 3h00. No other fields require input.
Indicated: 5h36
